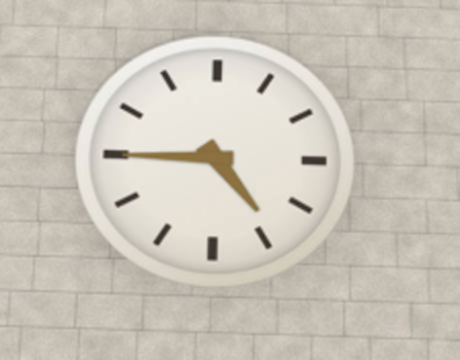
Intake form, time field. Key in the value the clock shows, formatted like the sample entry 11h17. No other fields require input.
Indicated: 4h45
